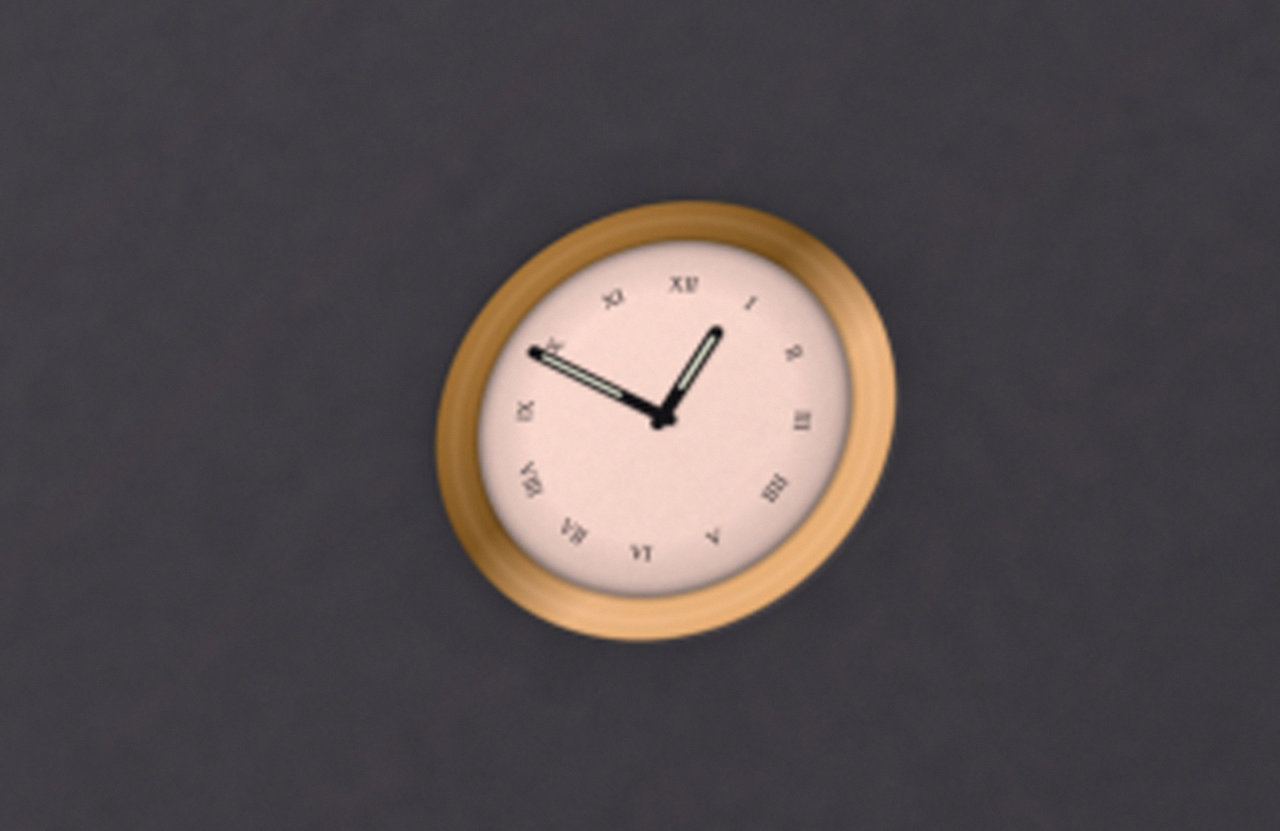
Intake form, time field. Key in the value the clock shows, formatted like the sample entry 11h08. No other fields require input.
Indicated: 12h49
